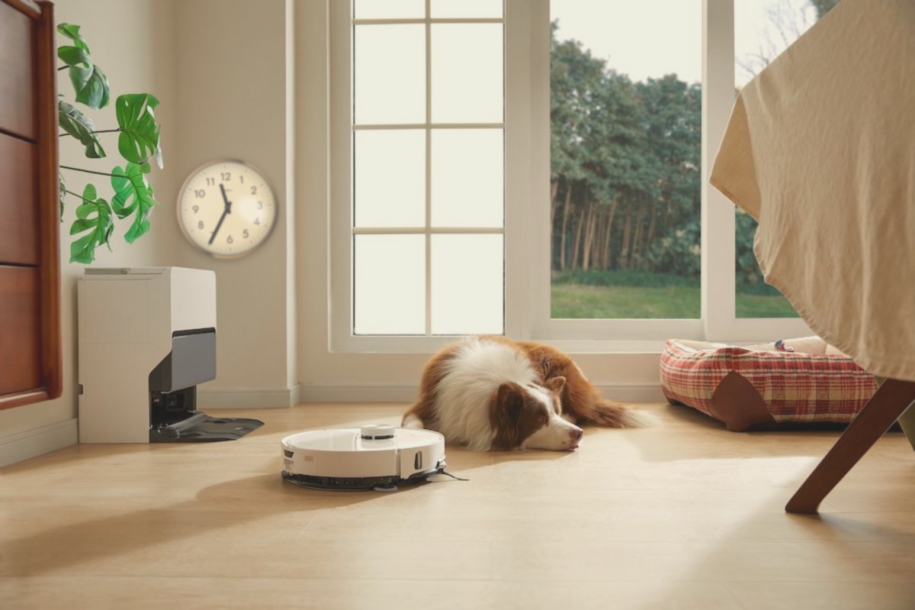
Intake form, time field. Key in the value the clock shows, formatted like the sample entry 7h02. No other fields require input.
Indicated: 11h35
